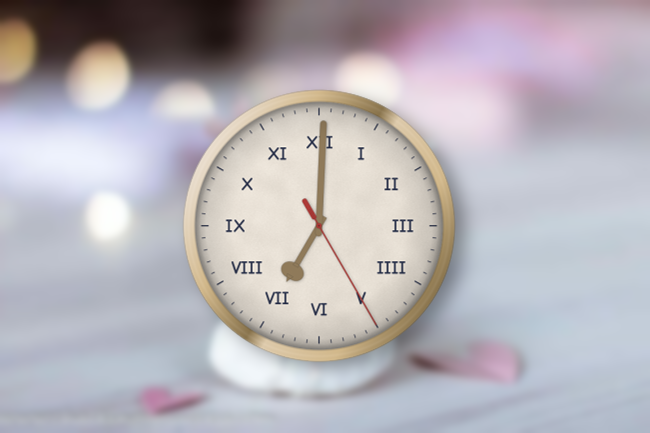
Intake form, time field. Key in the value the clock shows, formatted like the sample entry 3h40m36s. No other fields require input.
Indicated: 7h00m25s
